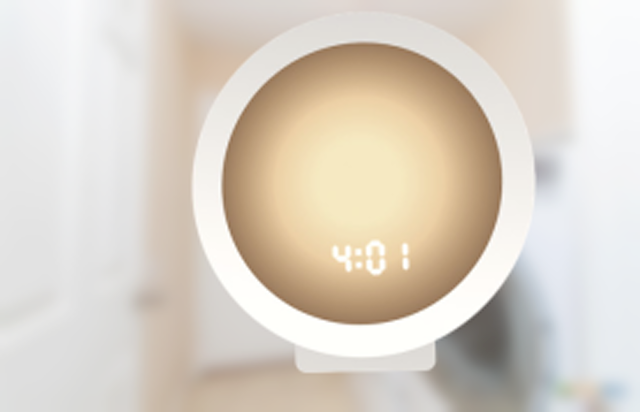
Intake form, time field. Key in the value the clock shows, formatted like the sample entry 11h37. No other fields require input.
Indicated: 4h01
